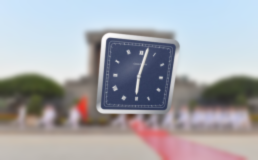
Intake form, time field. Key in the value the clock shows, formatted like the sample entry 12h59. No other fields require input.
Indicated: 6h02
